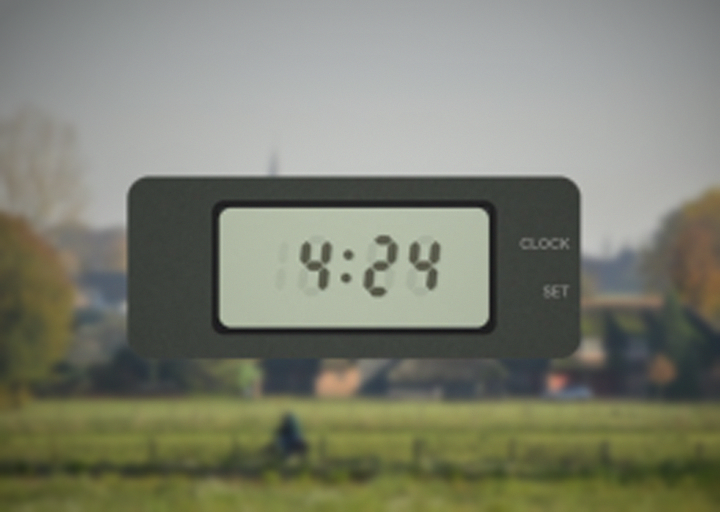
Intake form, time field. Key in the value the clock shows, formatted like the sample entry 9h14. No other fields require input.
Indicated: 4h24
